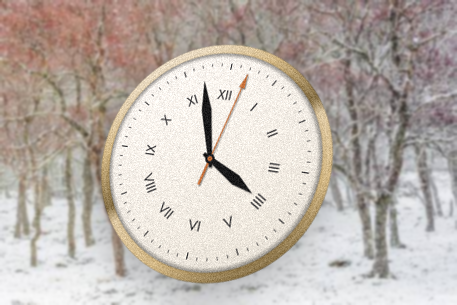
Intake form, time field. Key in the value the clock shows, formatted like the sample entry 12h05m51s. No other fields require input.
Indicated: 3h57m02s
